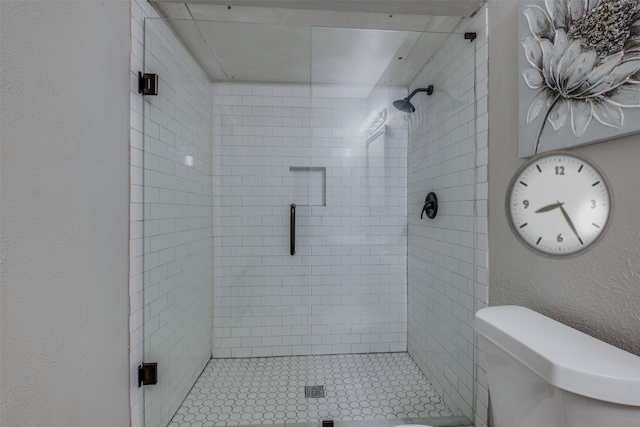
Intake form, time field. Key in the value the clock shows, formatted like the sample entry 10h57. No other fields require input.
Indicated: 8h25
